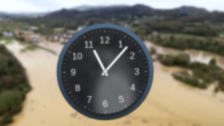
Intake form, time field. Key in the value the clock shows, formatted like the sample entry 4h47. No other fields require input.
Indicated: 11h07
